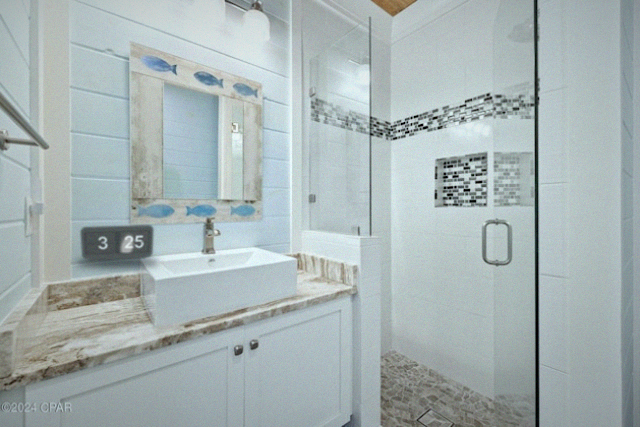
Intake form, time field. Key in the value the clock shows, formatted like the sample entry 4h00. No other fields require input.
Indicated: 3h25
